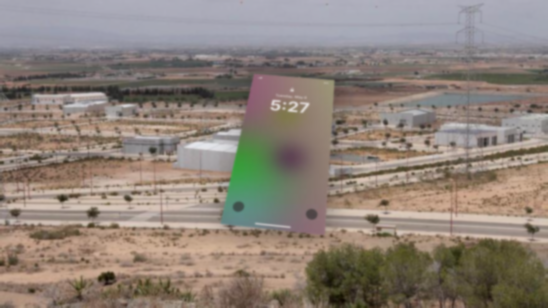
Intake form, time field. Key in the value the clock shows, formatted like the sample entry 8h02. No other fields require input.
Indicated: 5h27
